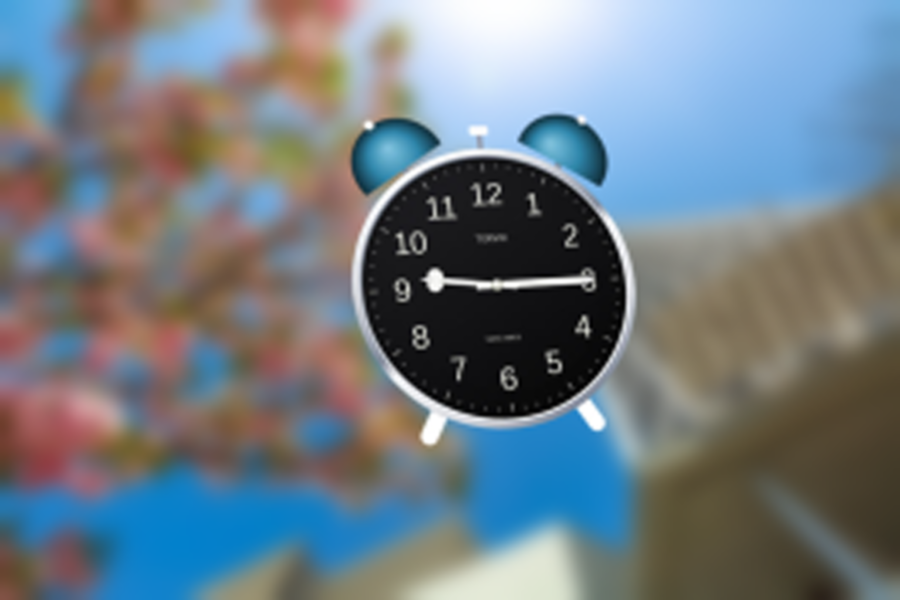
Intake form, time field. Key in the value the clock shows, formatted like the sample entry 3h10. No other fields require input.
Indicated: 9h15
